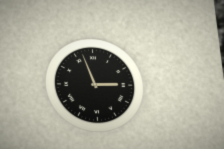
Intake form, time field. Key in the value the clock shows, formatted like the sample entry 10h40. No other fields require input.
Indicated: 2h57
